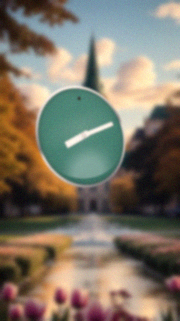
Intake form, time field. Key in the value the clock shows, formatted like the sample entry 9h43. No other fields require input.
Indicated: 8h12
